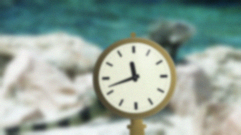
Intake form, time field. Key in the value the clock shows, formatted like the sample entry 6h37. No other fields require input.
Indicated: 11h42
